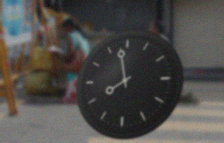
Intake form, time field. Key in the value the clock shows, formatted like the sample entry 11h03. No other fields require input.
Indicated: 7h58
